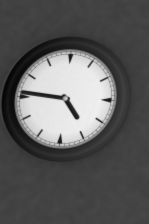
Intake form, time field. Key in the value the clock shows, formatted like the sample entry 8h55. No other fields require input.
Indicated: 4h46
